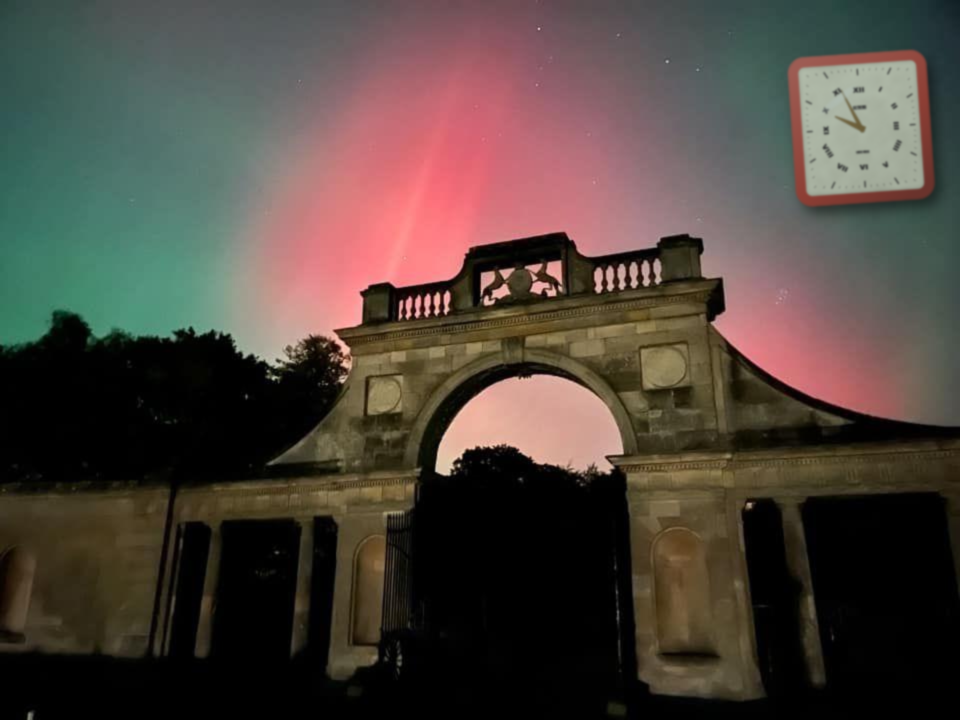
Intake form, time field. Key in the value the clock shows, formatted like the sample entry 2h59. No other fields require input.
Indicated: 9h56
